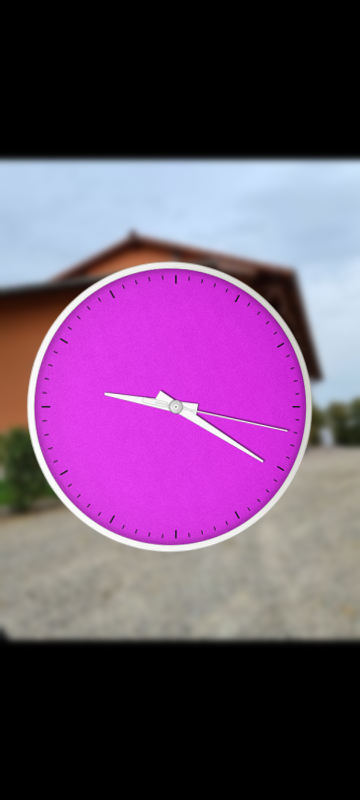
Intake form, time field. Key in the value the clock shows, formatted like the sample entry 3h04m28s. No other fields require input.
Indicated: 9h20m17s
